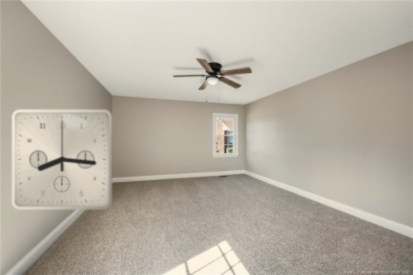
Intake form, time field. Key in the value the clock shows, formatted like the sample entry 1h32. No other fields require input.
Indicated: 8h16
